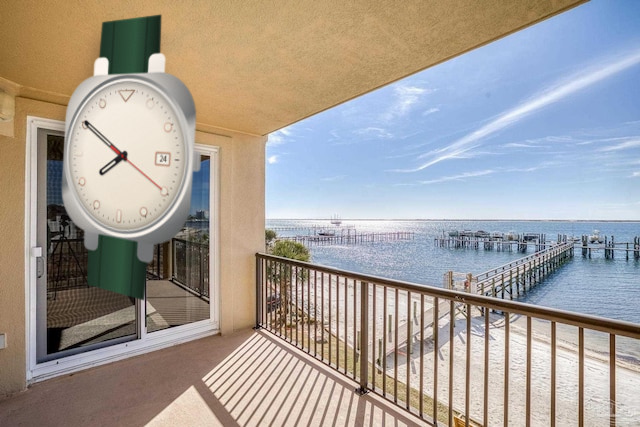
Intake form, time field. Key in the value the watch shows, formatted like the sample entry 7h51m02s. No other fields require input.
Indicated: 7h50m20s
